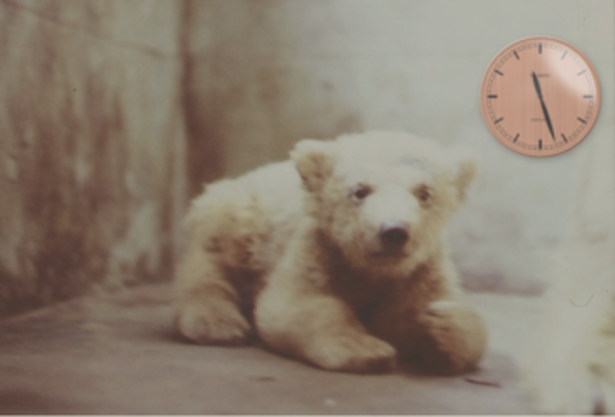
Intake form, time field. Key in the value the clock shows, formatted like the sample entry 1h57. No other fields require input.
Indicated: 11h27
